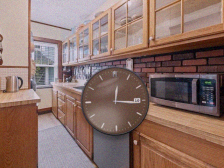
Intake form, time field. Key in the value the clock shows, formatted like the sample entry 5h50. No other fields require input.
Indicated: 12h16
